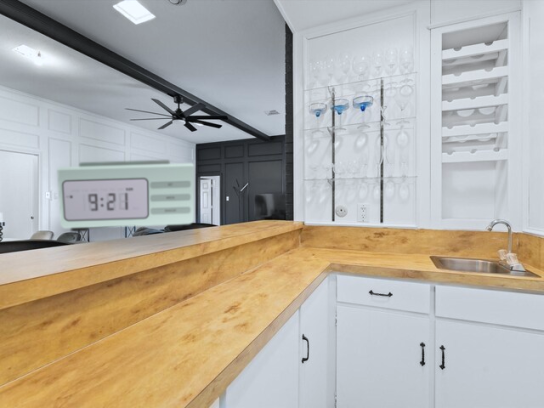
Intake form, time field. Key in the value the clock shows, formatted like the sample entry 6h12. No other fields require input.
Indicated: 9h21
